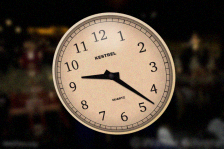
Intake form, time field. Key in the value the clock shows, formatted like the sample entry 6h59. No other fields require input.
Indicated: 9h23
